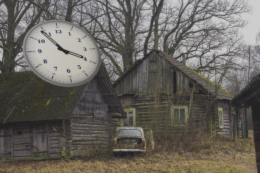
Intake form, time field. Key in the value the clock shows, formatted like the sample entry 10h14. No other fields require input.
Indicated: 3h54
